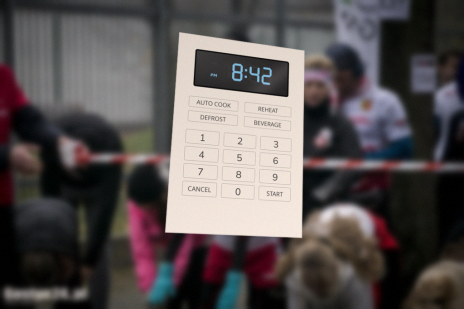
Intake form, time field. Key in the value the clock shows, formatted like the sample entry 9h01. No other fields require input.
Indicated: 8h42
